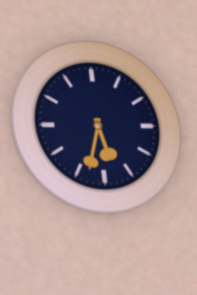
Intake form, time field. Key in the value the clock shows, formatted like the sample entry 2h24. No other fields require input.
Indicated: 5h33
